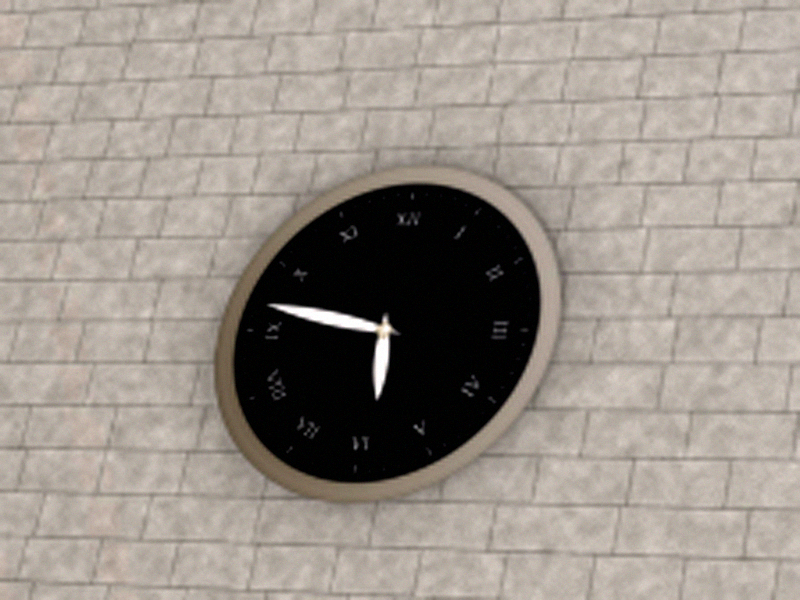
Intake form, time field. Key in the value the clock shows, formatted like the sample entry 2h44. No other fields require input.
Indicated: 5h47
